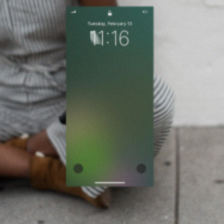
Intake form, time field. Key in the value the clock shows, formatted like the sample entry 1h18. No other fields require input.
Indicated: 11h16
